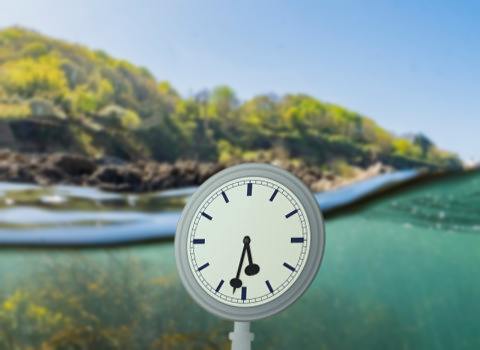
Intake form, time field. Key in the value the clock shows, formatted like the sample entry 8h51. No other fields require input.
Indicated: 5h32
